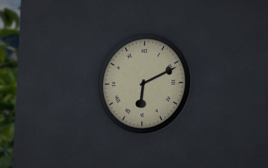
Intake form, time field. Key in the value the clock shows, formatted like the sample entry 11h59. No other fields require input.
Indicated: 6h11
